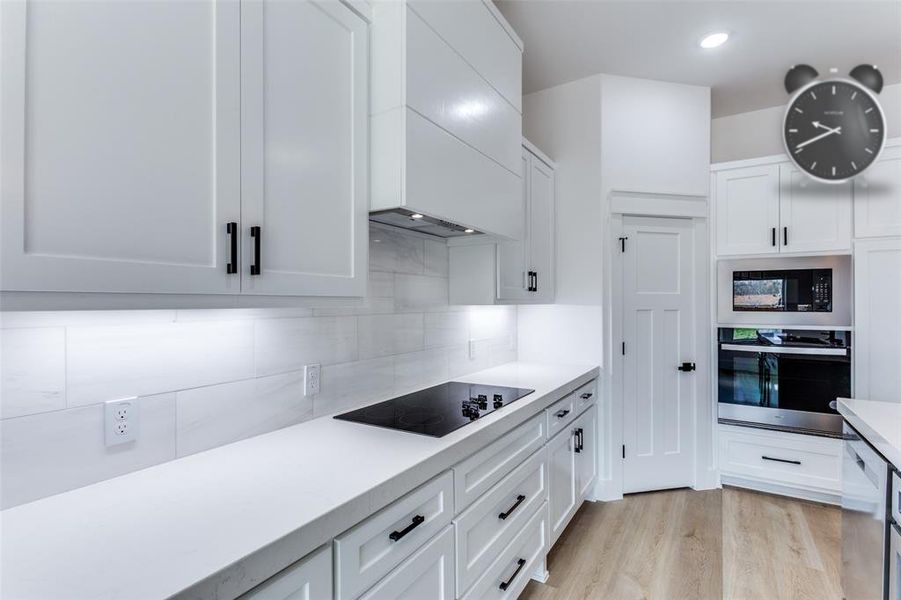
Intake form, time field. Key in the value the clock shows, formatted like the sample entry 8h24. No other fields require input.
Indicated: 9h41
